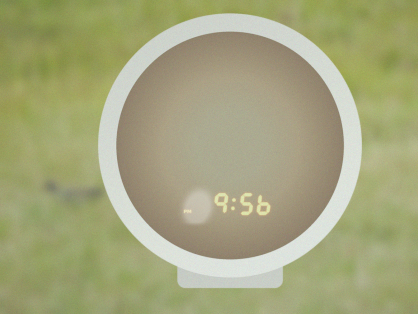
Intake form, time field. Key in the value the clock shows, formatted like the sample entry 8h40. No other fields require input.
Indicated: 9h56
